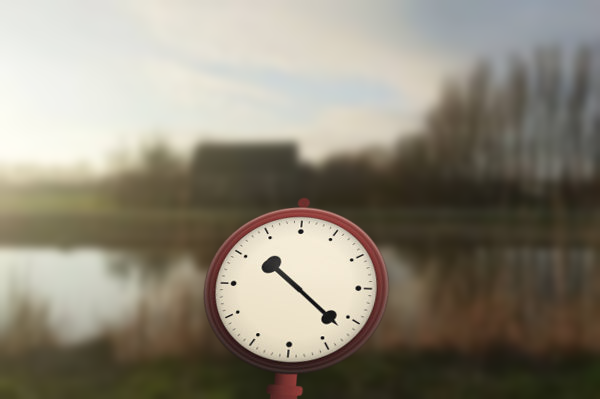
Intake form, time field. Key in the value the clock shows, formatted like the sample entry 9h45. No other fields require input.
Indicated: 10h22
